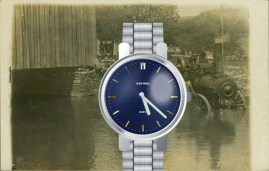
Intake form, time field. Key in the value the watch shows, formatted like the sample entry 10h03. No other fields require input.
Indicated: 5h22
